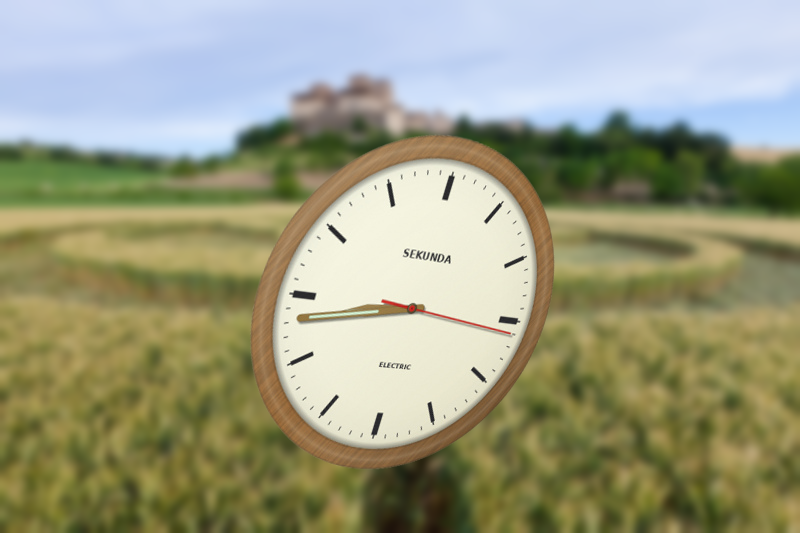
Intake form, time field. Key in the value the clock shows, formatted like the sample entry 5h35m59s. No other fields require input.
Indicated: 8h43m16s
